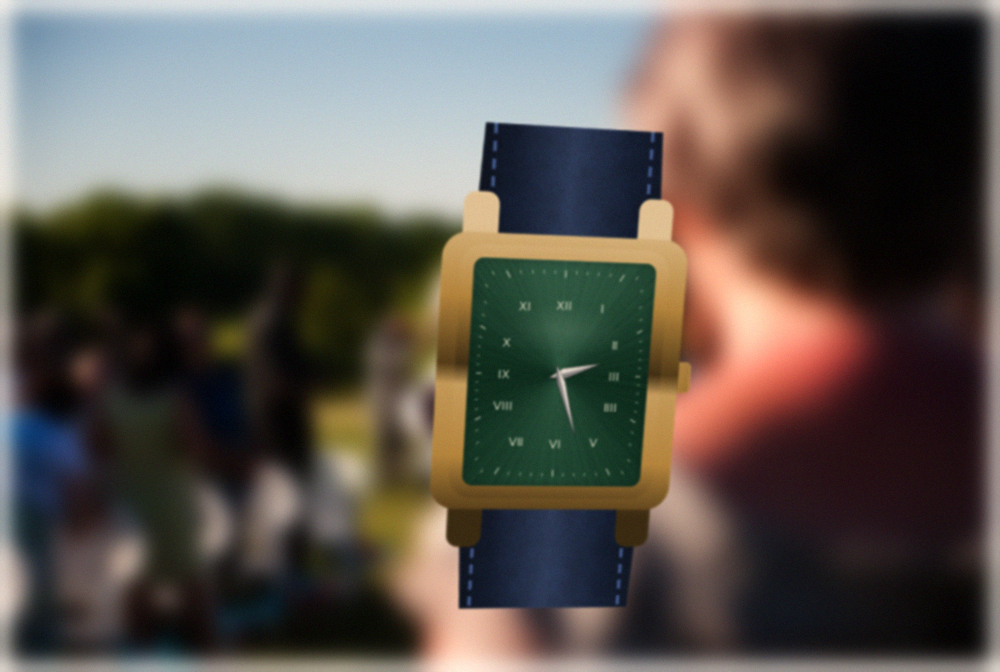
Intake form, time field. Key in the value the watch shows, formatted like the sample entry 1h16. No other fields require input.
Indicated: 2h27
